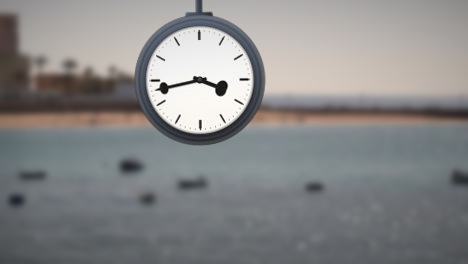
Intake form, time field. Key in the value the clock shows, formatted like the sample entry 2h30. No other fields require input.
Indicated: 3h43
